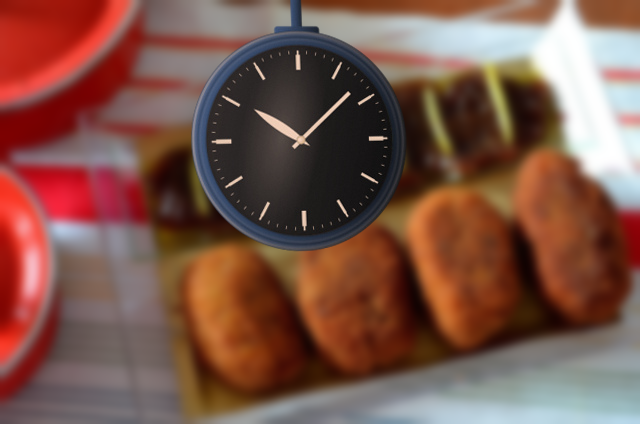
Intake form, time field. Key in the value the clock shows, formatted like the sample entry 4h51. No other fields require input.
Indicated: 10h08
